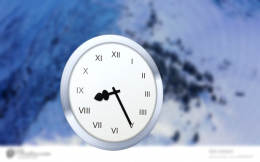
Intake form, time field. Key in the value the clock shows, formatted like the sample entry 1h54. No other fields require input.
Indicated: 8h25
